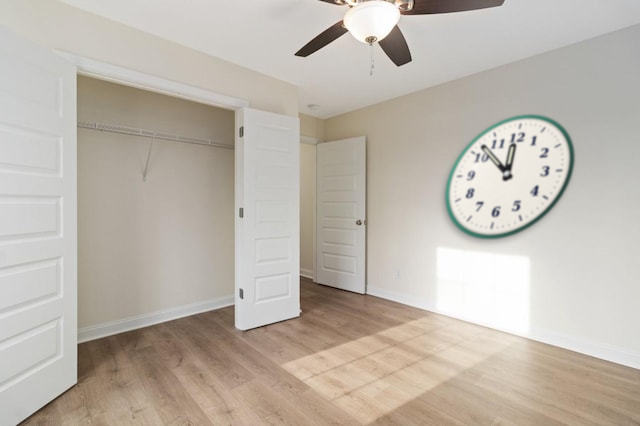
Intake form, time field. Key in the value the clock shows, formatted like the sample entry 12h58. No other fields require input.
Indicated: 11h52
